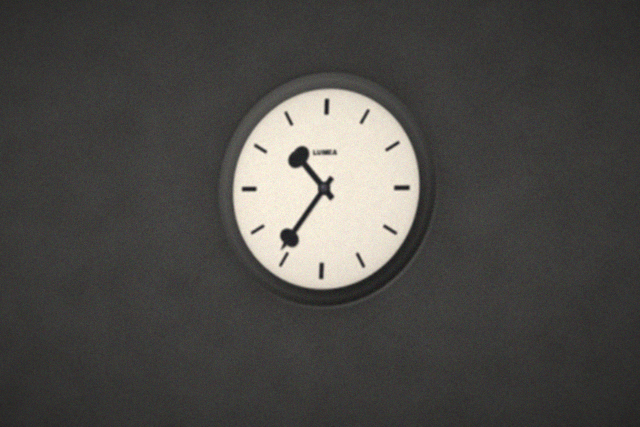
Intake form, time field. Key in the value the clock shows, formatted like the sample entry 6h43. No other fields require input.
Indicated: 10h36
